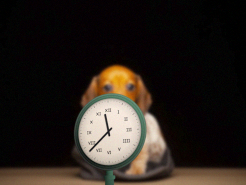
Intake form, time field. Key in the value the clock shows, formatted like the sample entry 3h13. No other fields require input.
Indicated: 11h38
